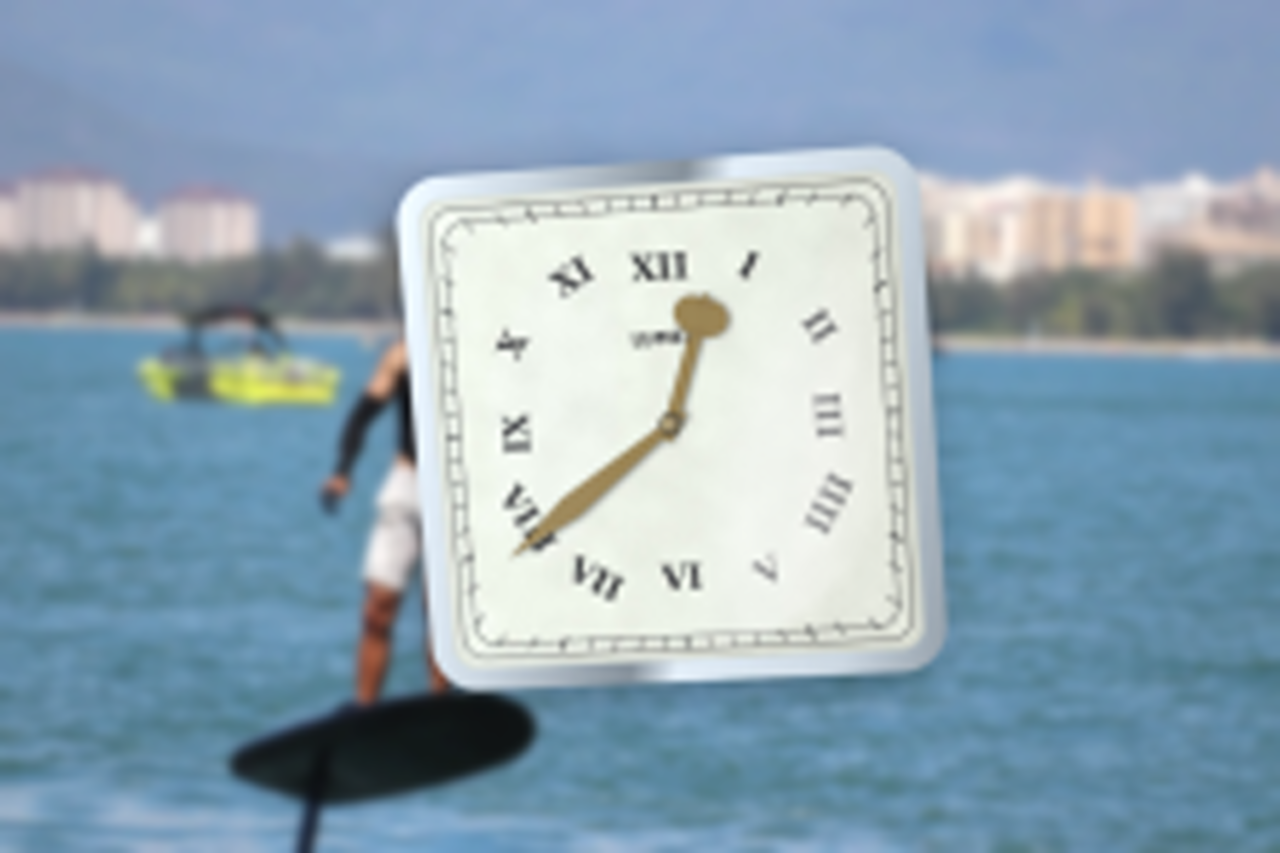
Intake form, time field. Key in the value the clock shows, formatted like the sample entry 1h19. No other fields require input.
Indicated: 12h39
